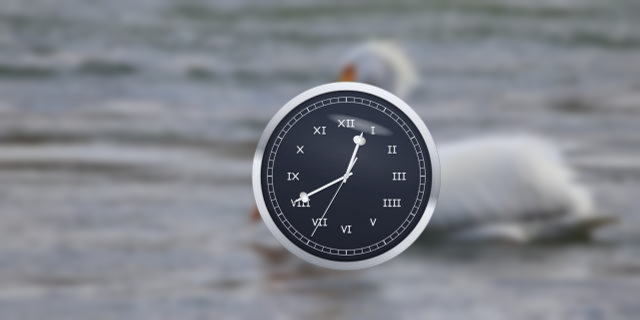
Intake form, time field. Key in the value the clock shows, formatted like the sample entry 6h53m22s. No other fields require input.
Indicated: 12h40m35s
